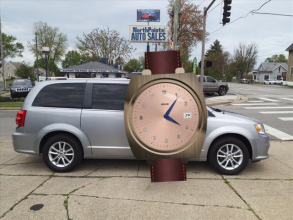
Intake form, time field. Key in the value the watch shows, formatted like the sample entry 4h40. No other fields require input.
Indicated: 4h06
